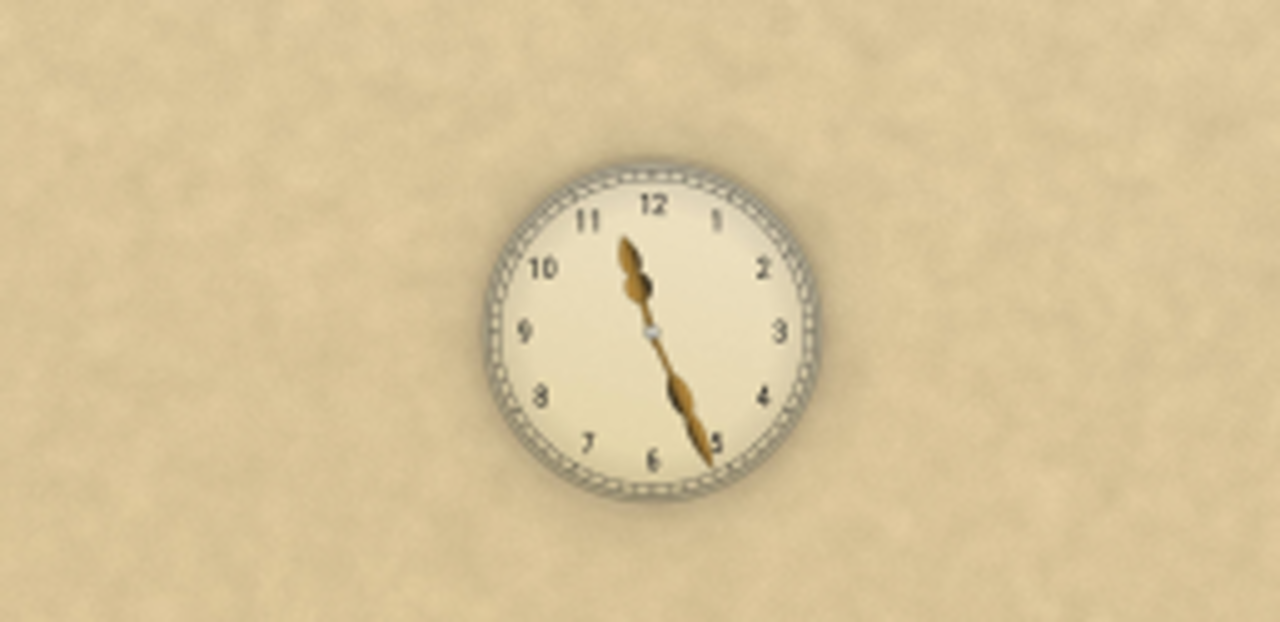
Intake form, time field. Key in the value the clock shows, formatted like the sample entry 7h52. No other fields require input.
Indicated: 11h26
